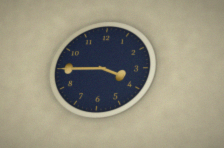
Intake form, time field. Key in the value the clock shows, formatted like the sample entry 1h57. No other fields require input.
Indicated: 3h45
